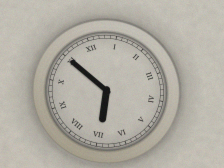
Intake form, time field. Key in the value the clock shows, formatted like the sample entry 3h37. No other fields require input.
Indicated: 6h55
